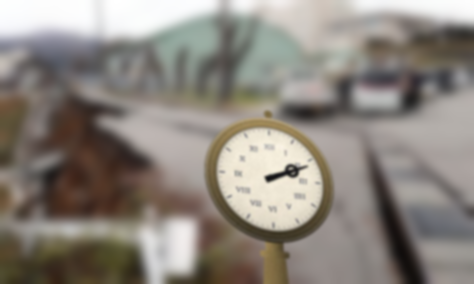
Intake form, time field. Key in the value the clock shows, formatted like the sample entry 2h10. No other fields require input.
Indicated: 2h11
